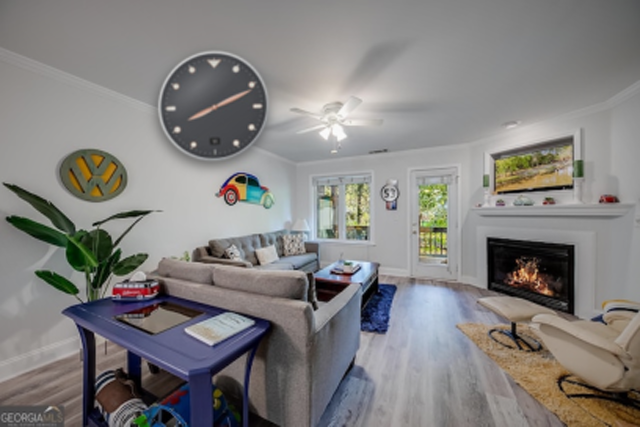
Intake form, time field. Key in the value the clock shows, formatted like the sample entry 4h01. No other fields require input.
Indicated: 8h11
